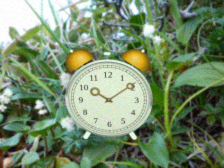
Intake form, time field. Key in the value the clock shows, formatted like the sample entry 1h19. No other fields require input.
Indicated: 10h09
